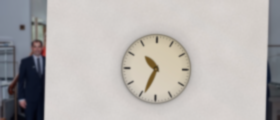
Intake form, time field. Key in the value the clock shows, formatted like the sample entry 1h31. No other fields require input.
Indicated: 10h34
